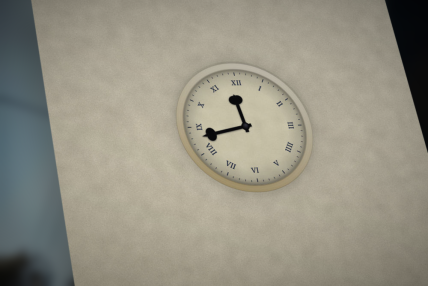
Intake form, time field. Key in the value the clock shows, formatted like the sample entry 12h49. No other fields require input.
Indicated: 11h43
